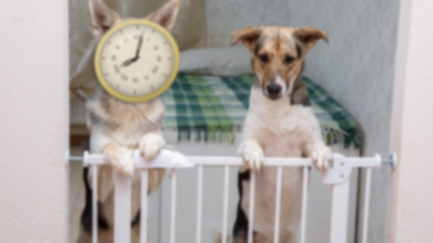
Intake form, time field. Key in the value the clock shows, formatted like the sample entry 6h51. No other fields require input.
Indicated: 8h02
